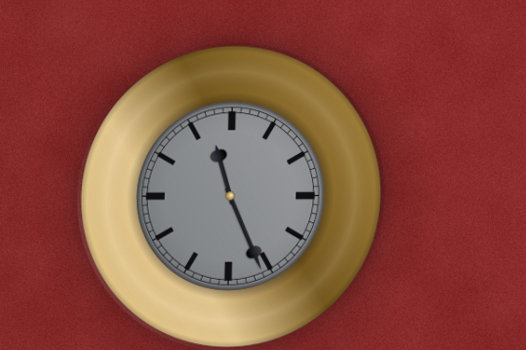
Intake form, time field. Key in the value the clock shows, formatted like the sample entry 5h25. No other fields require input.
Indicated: 11h26
